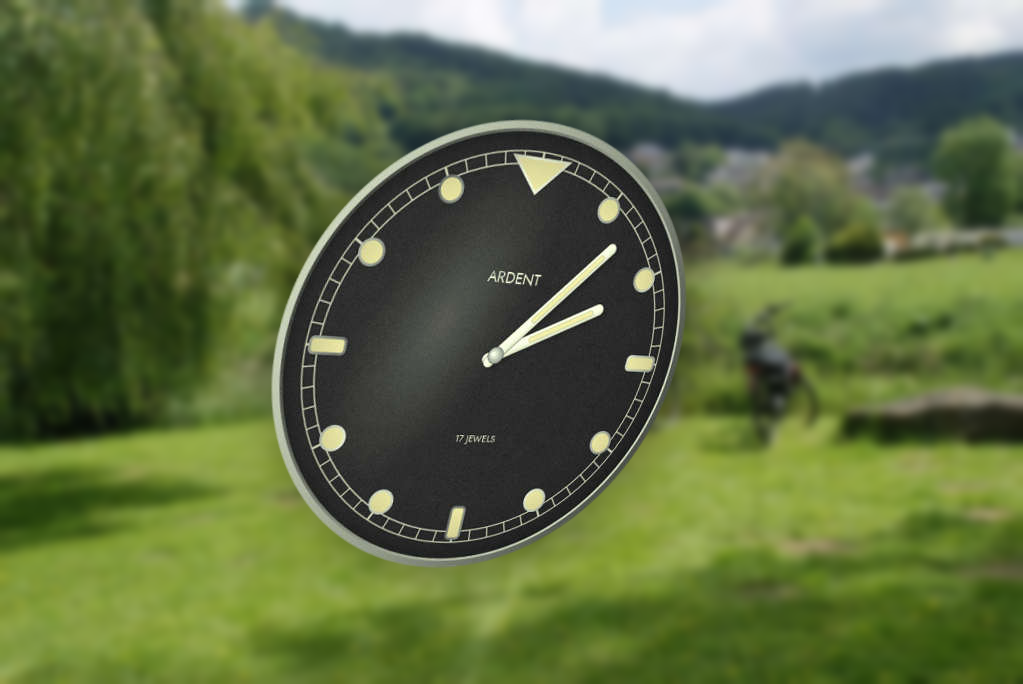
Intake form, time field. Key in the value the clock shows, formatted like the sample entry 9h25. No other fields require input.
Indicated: 2h07
